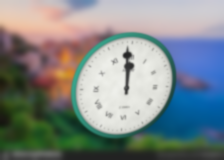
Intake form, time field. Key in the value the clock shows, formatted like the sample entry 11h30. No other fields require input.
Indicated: 11h59
